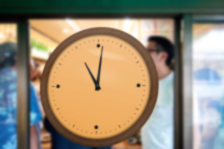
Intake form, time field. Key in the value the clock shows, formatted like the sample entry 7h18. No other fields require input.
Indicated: 11h01
